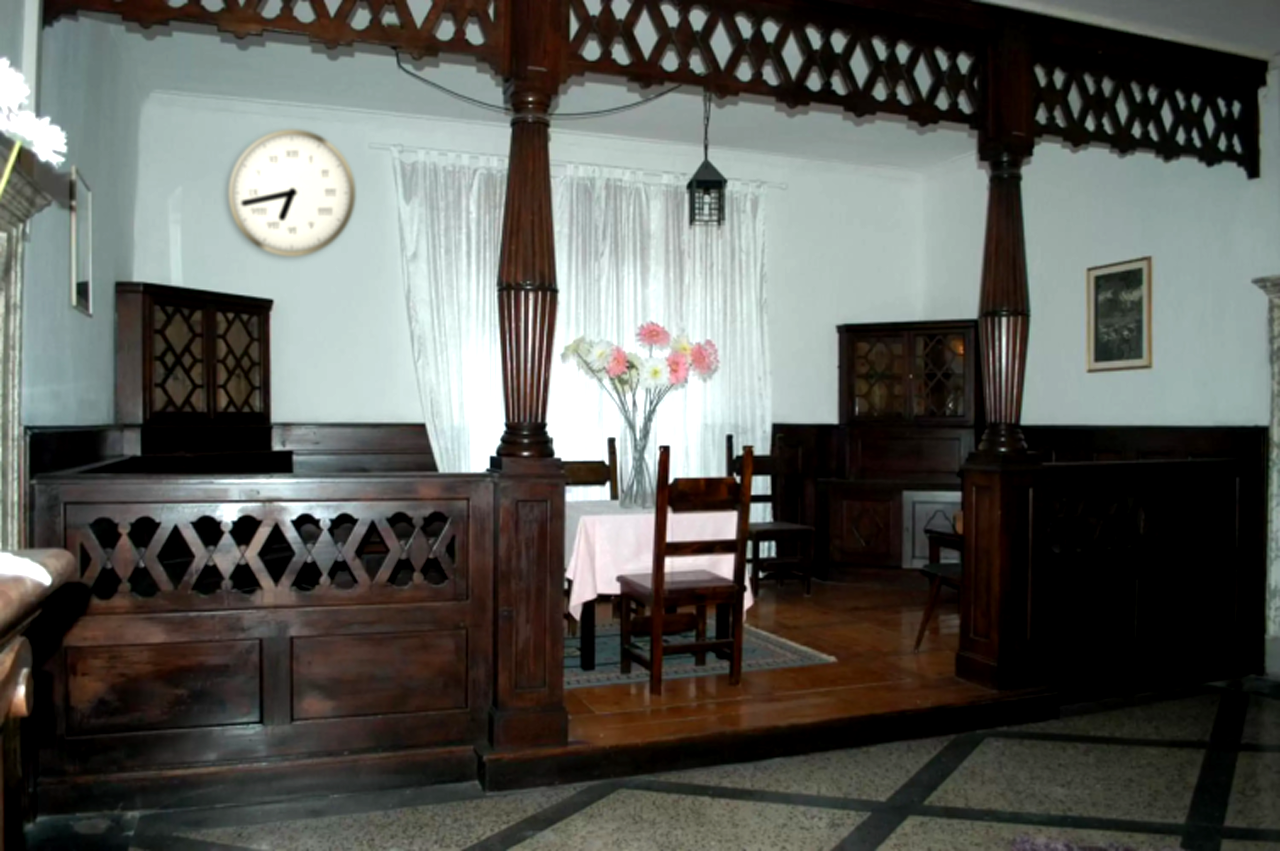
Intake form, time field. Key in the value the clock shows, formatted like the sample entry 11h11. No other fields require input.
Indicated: 6h43
